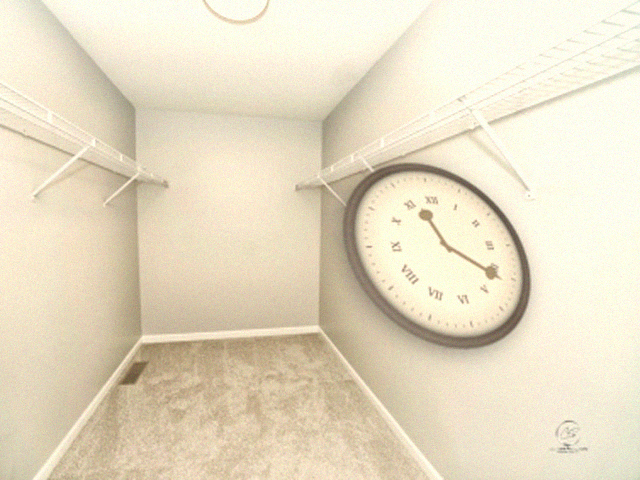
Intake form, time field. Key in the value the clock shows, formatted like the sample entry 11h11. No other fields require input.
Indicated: 11h21
